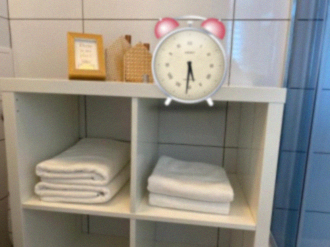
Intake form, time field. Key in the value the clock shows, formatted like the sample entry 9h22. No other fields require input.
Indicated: 5h31
